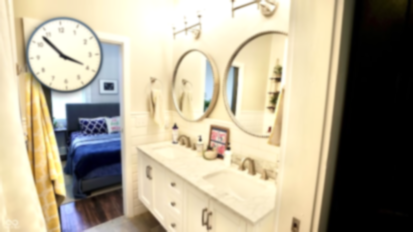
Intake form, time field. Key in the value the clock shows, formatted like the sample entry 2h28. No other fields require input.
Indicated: 3h53
